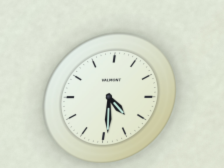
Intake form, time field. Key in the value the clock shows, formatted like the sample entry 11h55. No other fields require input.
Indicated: 4h29
